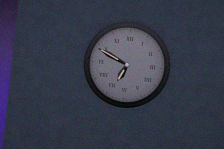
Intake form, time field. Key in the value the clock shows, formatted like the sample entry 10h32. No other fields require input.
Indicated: 6h49
